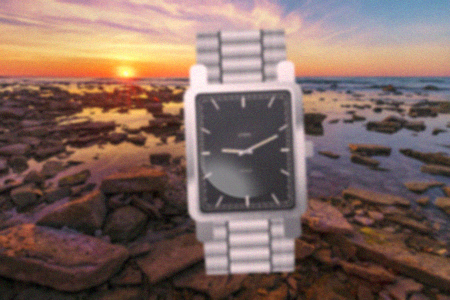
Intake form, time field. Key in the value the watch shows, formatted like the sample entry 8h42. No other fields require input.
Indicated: 9h11
